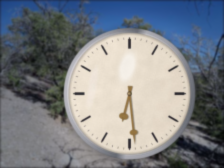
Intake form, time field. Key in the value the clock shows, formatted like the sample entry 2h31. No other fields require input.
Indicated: 6h29
